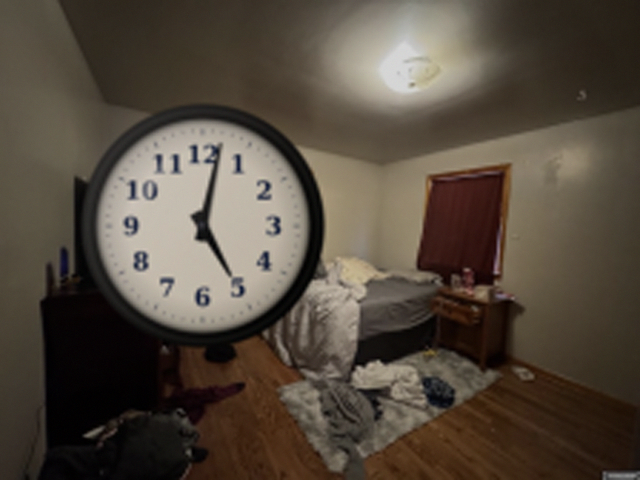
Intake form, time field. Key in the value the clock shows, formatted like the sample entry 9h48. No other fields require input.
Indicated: 5h02
